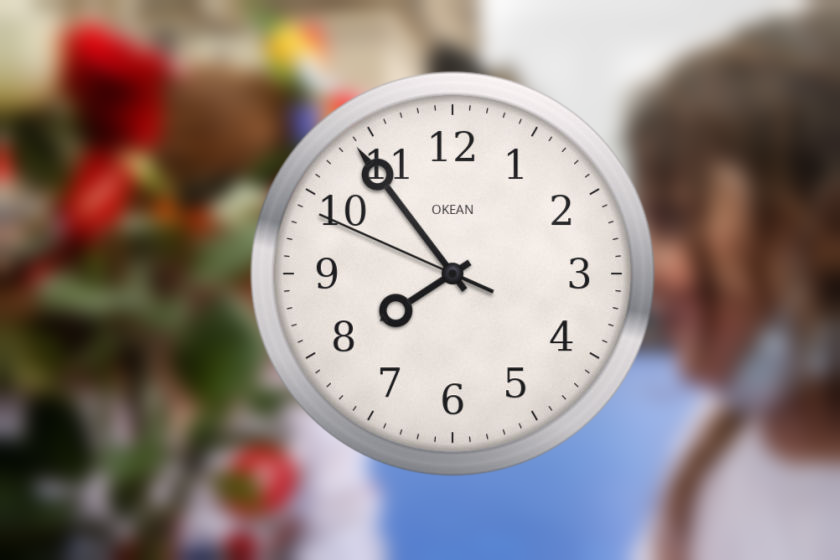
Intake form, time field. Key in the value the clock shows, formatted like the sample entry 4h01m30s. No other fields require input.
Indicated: 7h53m49s
